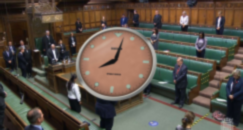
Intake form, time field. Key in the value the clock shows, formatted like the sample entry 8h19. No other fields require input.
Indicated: 8h02
